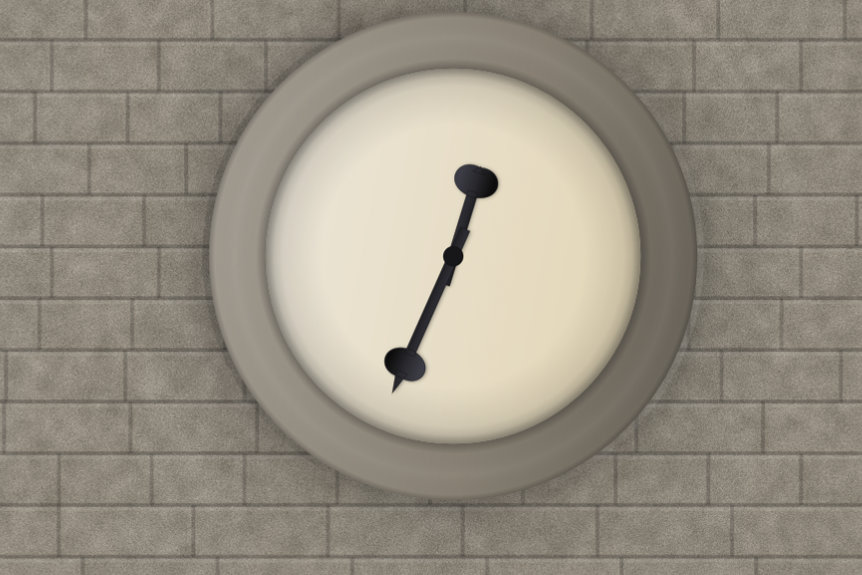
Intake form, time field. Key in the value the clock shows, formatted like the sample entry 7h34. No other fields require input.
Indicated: 12h34
